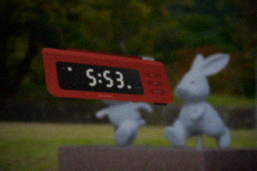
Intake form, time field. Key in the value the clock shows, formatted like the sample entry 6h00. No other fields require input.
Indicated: 5h53
